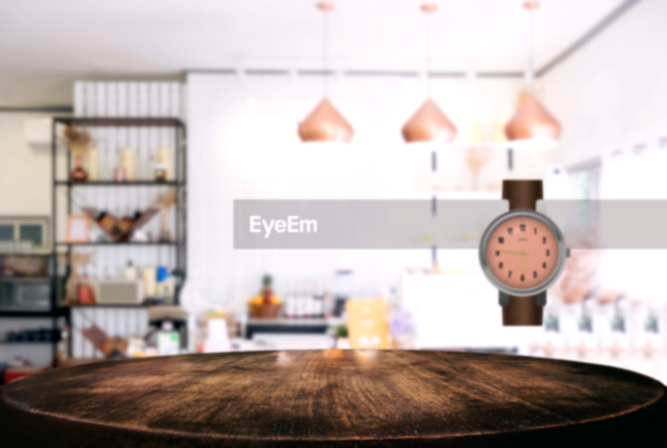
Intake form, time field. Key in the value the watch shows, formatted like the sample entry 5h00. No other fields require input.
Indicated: 5h46
